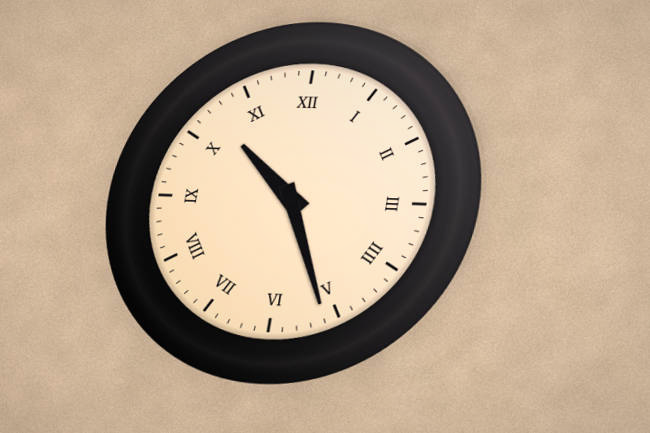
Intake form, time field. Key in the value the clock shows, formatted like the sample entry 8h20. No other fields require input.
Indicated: 10h26
